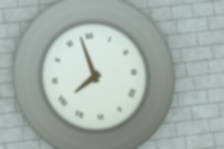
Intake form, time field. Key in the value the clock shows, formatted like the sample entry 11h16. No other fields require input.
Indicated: 7h58
